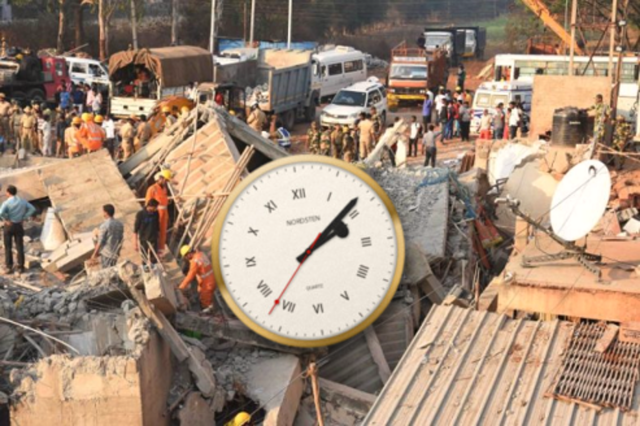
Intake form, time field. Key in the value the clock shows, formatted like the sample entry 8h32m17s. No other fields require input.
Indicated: 2h08m37s
